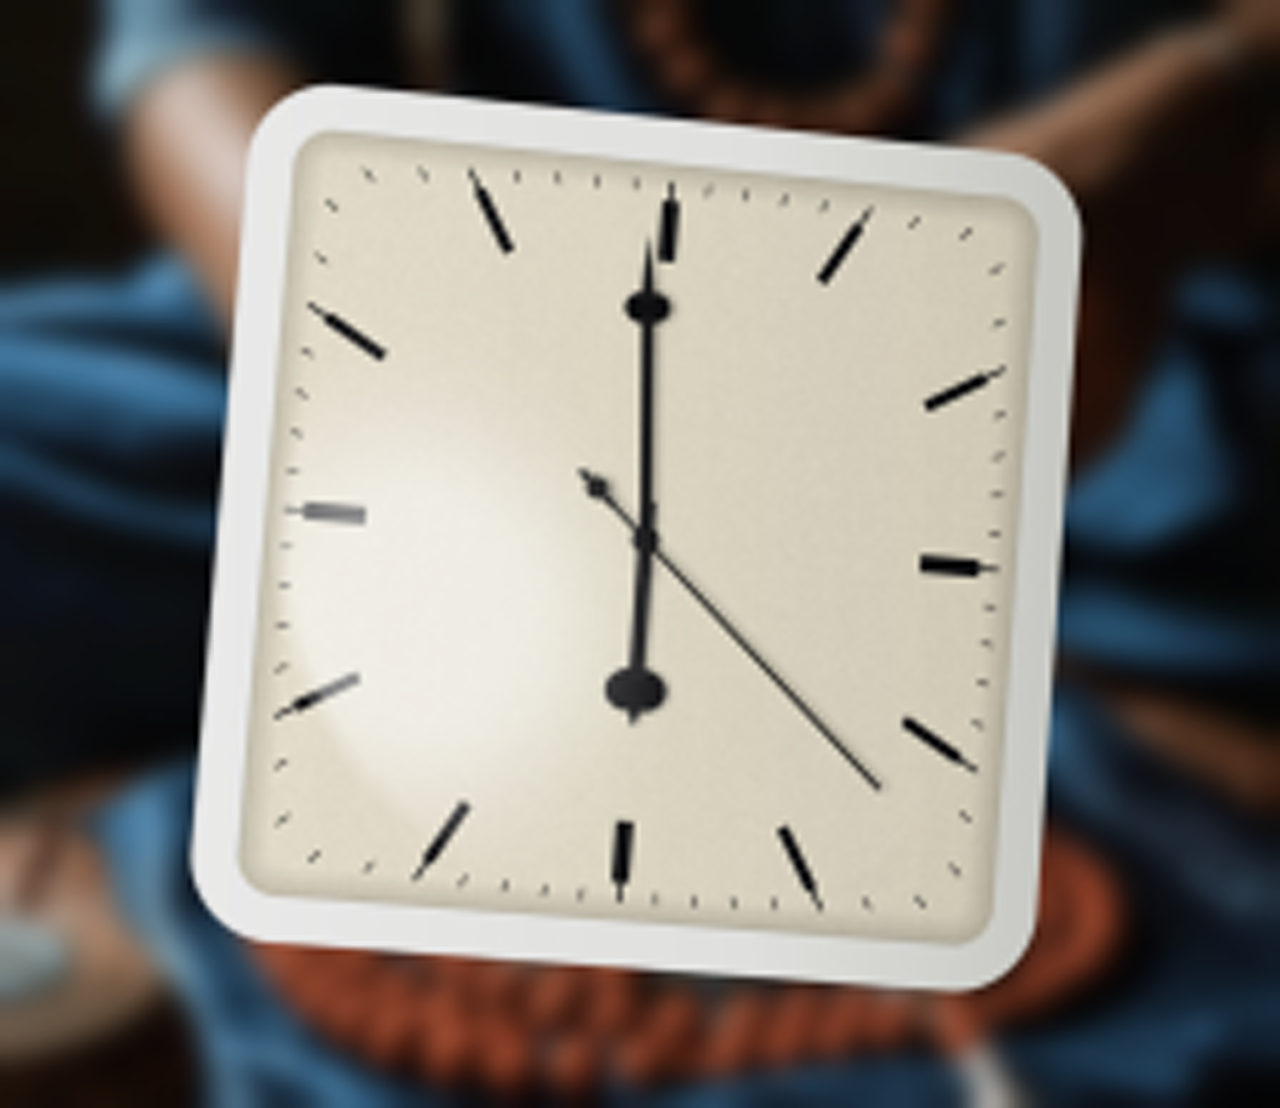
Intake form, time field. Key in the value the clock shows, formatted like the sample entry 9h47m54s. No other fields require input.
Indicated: 5h59m22s
